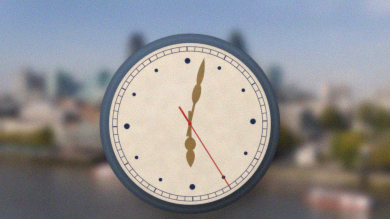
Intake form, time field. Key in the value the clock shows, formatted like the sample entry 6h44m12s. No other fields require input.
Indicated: 6h02m25s
